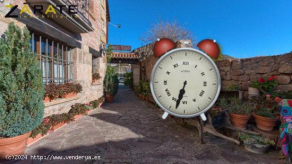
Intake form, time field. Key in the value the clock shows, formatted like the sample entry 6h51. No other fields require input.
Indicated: 6h33
